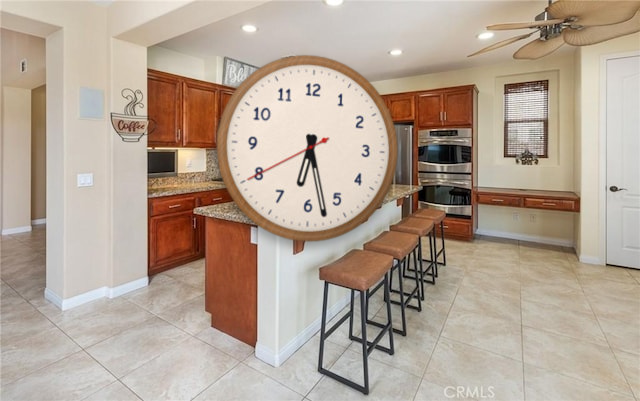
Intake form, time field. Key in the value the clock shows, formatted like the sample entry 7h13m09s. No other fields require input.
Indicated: 6h27m40s
